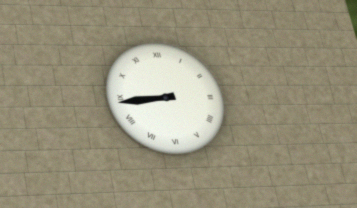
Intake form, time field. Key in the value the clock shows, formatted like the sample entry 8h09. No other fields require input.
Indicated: 8h44
